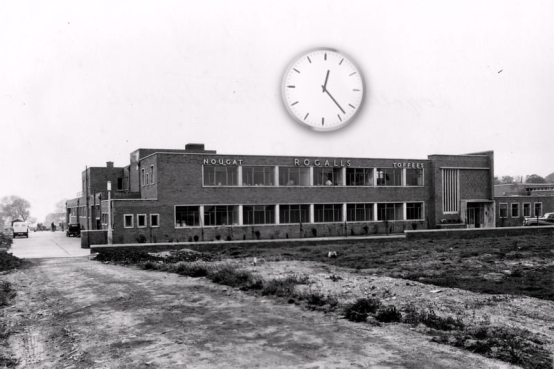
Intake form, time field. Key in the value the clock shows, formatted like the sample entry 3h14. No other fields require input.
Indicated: 12h23
